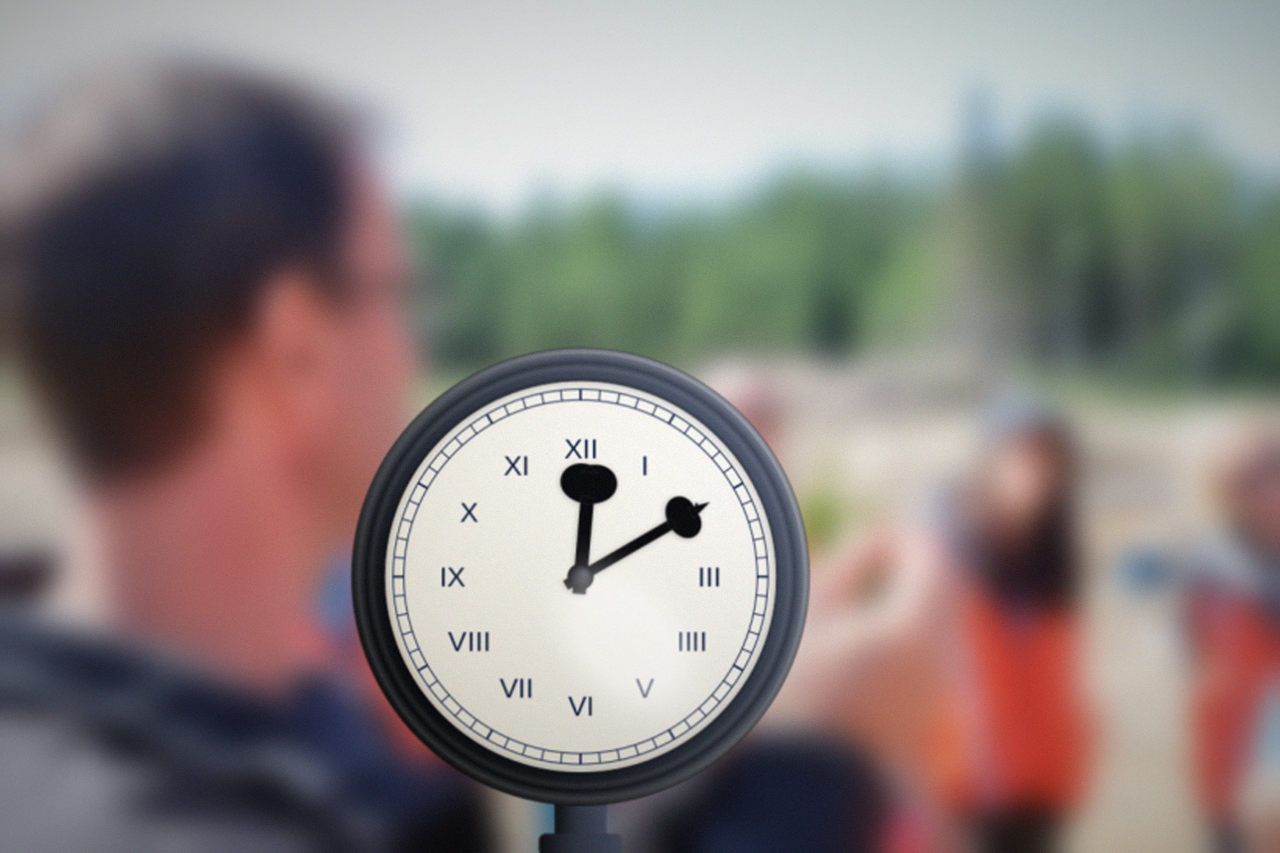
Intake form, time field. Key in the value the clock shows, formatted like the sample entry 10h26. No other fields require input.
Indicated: 12h10
